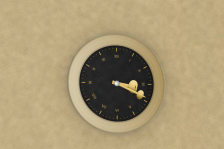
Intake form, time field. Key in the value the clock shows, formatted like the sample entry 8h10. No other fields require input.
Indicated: 3h19
